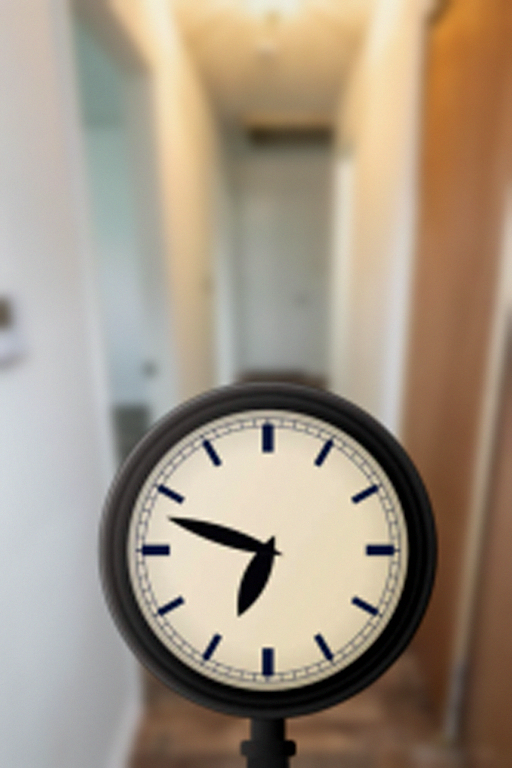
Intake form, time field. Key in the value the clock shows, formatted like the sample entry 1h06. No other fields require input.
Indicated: 6h48
